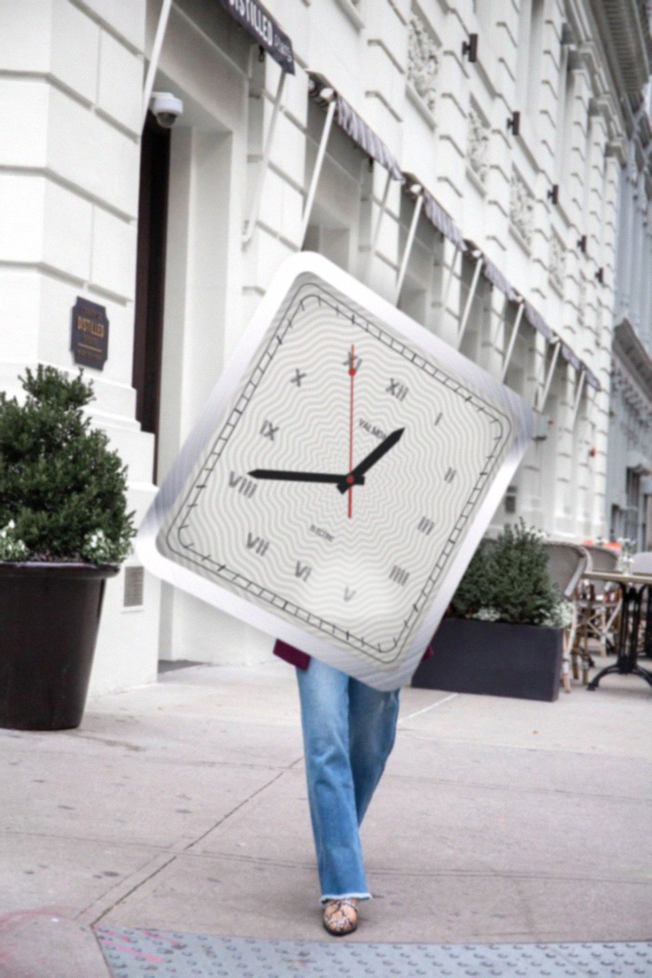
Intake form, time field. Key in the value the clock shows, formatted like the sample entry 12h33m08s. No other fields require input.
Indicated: 12h40m55s
